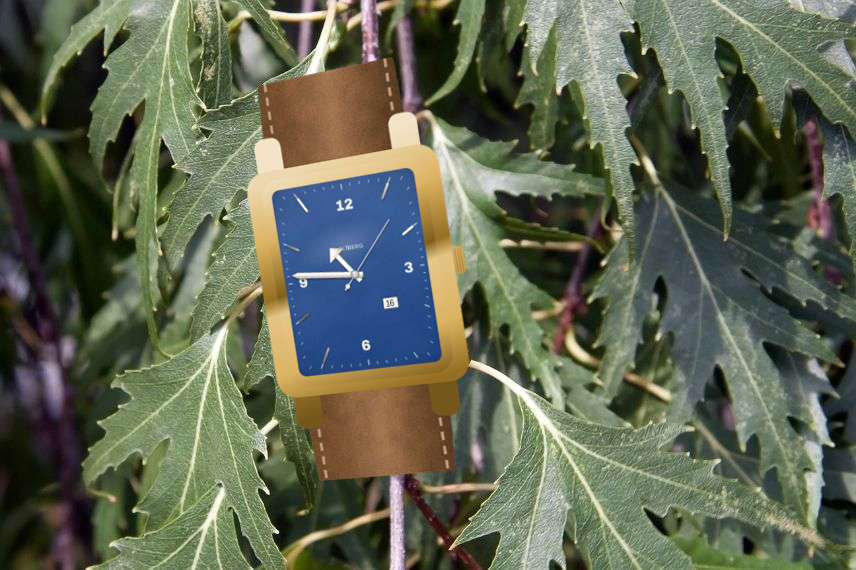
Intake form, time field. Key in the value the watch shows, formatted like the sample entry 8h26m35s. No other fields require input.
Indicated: 10h46m07s
